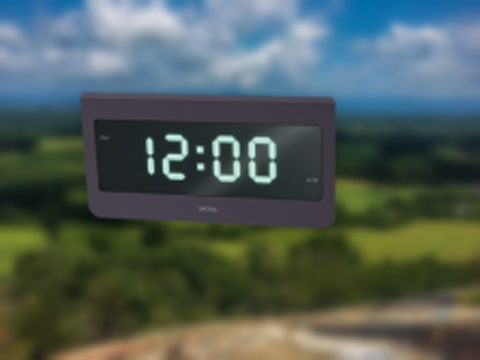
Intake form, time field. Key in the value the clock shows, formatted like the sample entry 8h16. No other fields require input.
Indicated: 12h00
